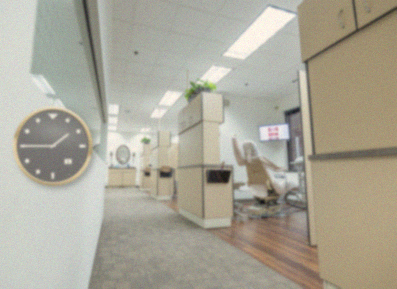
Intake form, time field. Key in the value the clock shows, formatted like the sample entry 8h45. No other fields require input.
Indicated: 1h45
